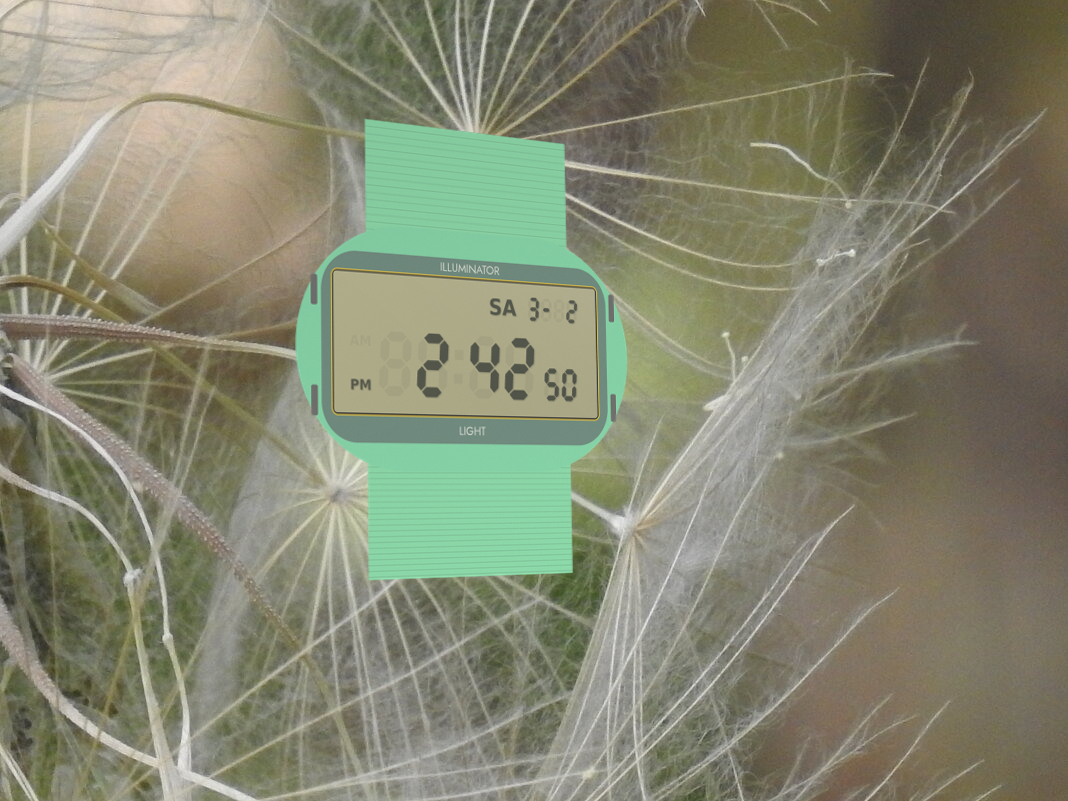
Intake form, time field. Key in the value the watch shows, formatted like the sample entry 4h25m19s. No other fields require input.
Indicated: 2h42m50s
